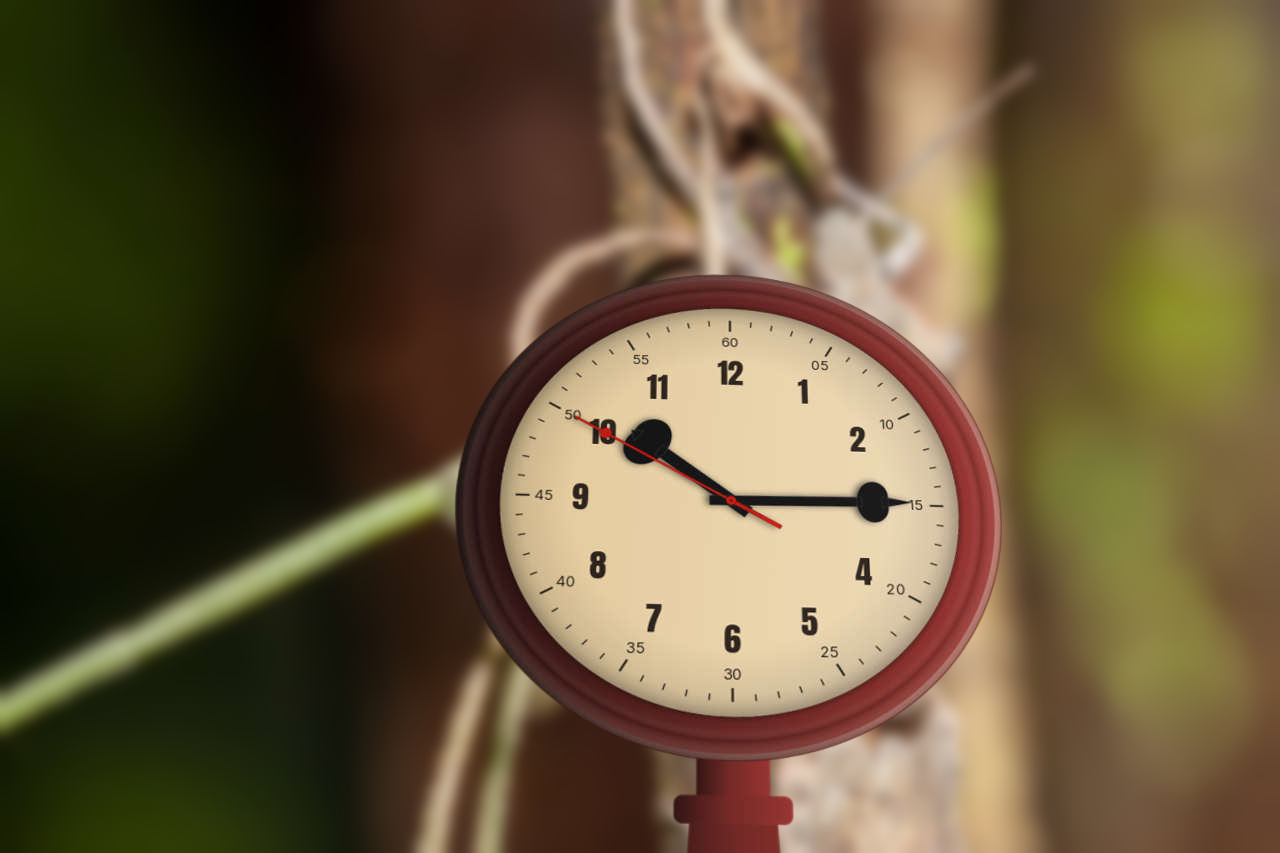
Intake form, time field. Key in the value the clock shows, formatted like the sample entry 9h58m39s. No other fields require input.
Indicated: 10h14m50s
